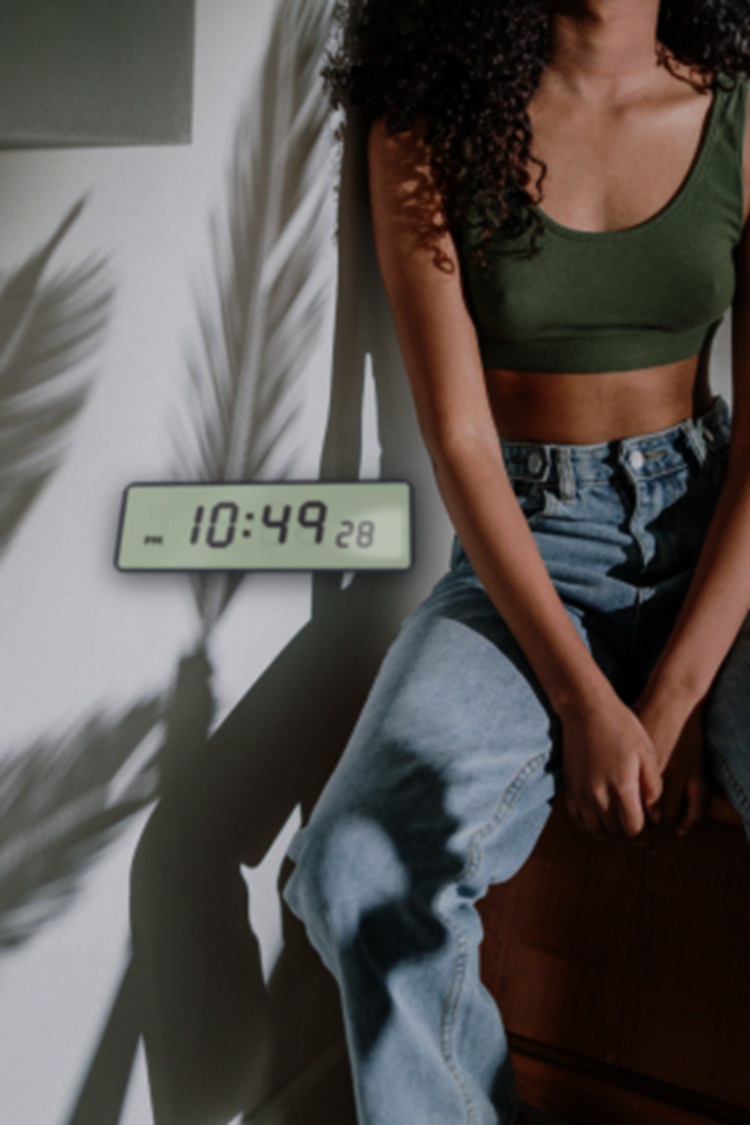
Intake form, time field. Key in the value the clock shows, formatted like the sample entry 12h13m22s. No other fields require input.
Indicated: 10h49m28s
